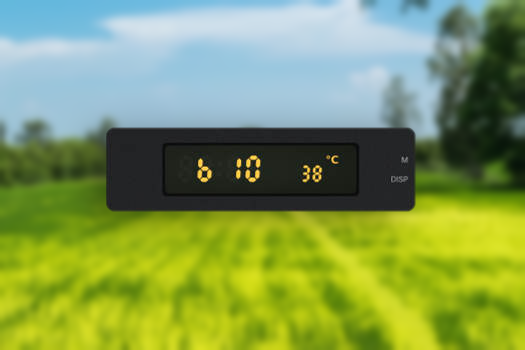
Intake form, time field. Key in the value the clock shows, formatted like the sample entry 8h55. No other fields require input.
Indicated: 6h10
